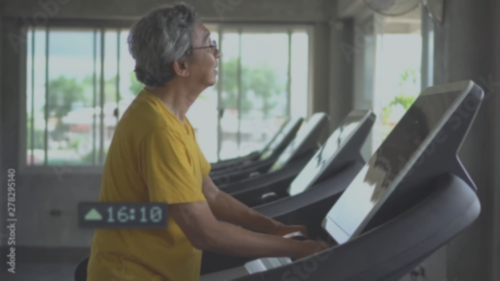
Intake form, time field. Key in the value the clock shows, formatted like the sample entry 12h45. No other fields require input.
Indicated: 16h10
